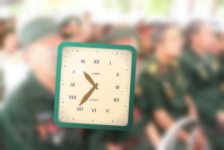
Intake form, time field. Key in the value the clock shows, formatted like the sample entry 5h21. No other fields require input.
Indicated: 10h36
